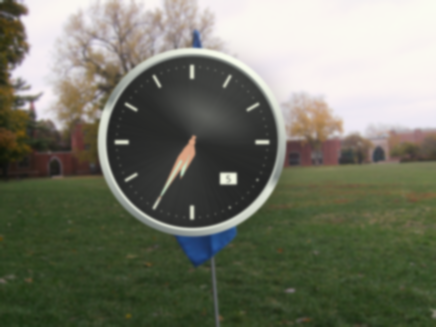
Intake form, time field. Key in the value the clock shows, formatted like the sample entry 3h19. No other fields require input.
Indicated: 6h35
